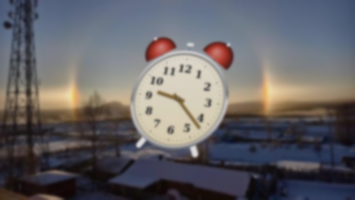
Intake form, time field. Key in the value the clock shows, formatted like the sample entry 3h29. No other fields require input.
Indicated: 9h22
